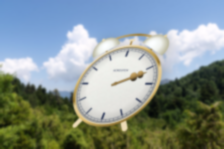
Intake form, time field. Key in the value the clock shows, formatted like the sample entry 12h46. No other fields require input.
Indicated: 2h11
